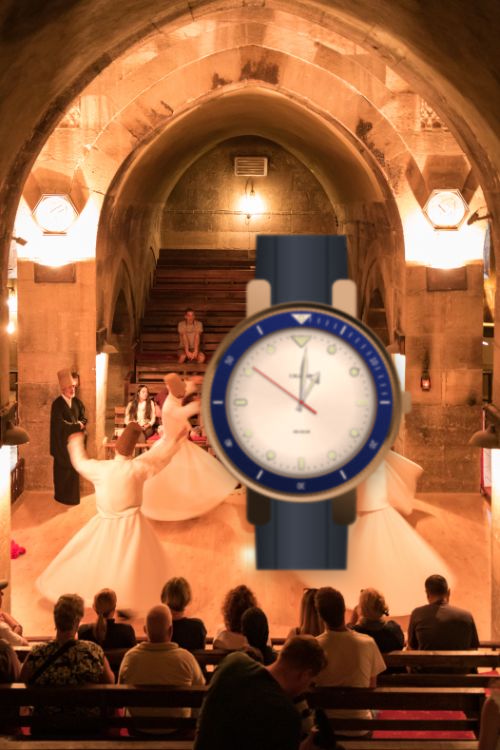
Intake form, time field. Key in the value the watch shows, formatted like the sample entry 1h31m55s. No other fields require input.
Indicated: 1h00m51s
